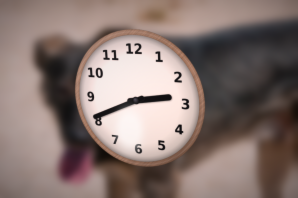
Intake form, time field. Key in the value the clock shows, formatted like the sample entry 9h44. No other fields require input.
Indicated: 2h41
